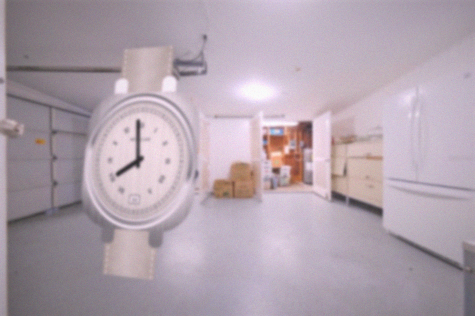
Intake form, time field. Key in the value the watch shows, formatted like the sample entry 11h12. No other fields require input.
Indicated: 7h59
